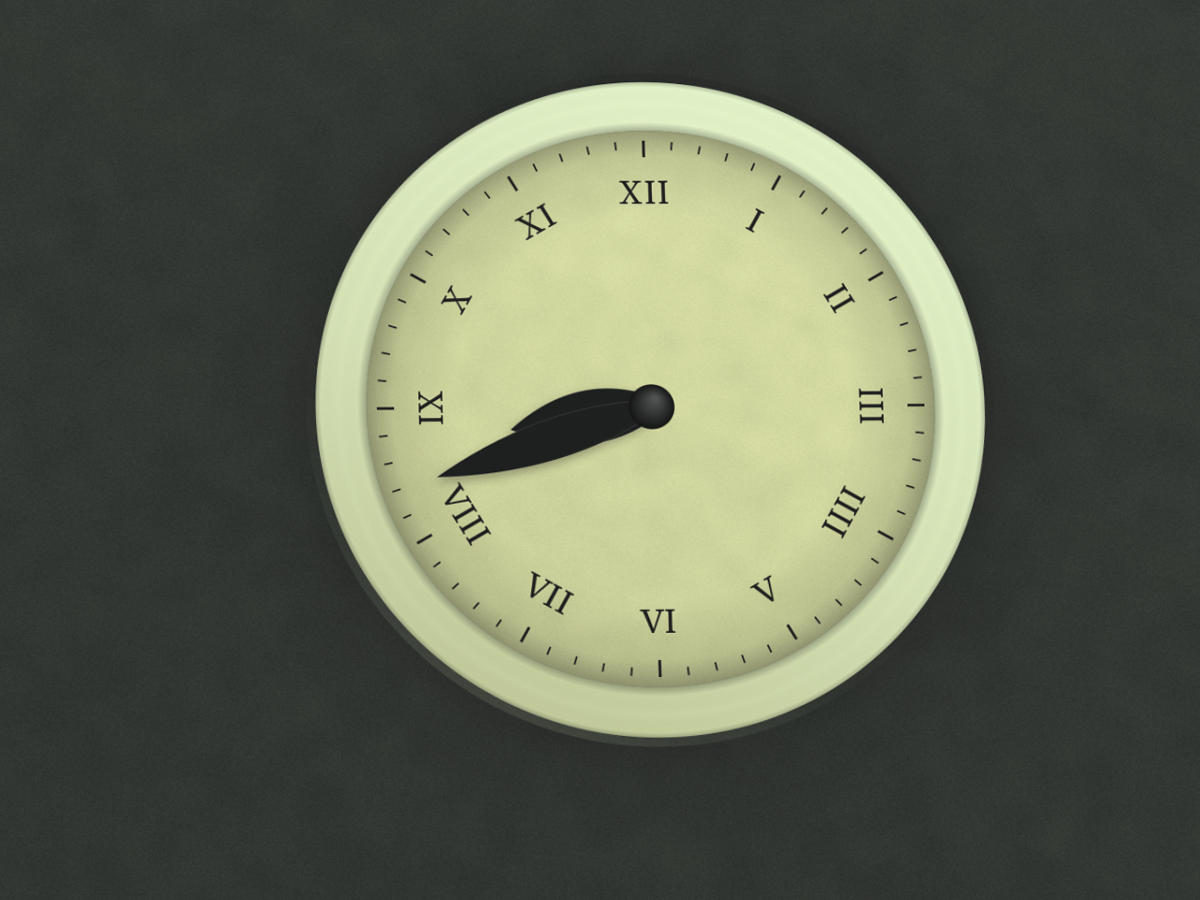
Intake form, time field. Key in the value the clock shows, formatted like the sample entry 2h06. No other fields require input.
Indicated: 8h42
